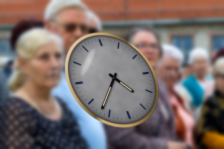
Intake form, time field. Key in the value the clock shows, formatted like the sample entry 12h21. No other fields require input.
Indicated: 4h37
